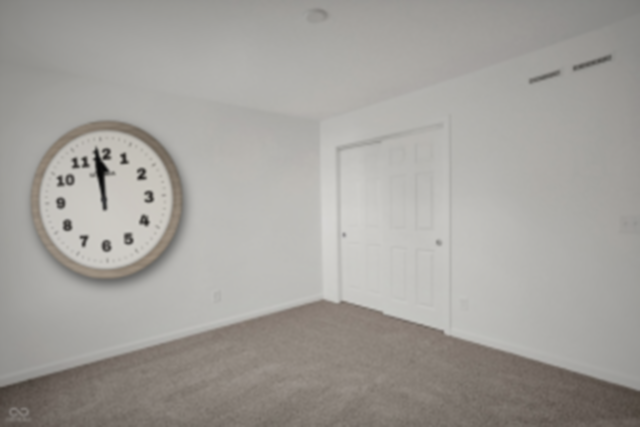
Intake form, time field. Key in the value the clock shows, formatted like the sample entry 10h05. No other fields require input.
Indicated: 11h59
